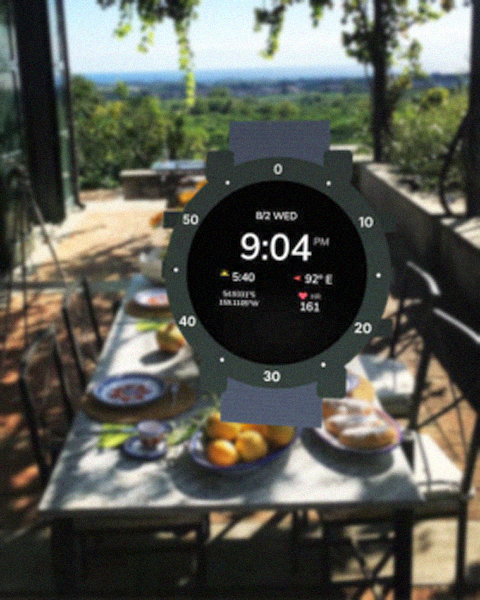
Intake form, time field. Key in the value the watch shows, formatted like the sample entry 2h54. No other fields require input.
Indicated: 9h04
